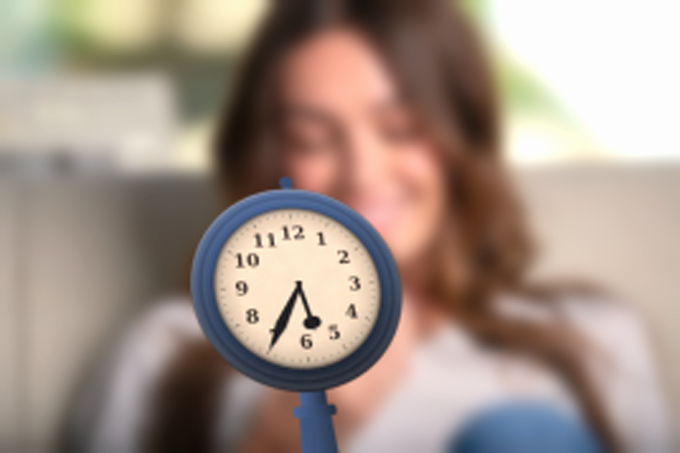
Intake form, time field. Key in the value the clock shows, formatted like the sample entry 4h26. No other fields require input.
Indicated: 5h35
